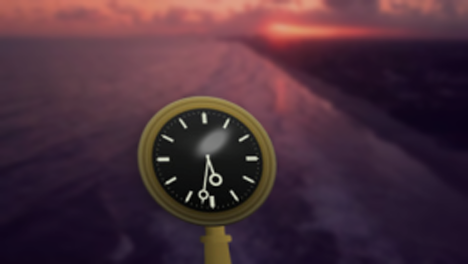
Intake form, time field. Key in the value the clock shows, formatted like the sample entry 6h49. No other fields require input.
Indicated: 5h32
